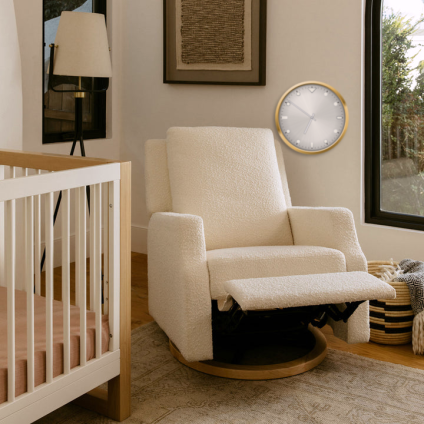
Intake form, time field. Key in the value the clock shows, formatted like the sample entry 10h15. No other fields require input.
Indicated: 6h51
